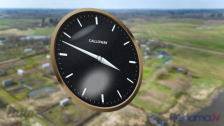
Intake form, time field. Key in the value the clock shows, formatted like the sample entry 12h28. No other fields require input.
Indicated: 3h48
